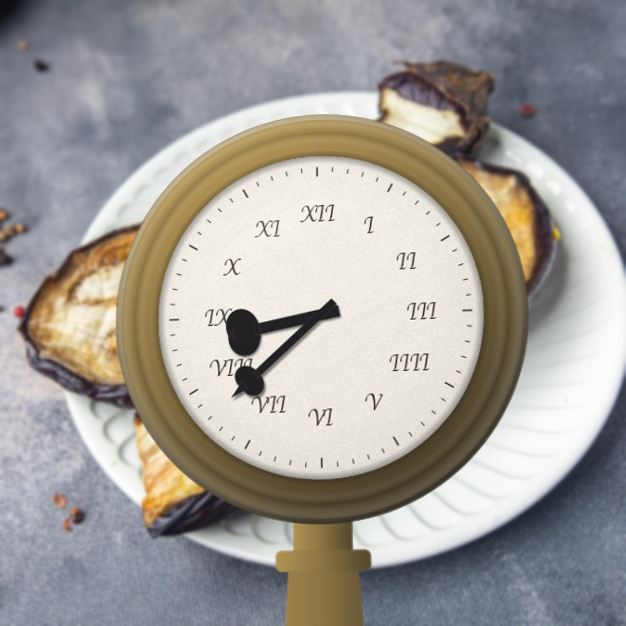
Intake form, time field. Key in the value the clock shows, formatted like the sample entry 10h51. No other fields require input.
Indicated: 8h38
